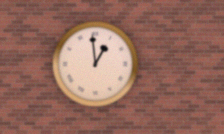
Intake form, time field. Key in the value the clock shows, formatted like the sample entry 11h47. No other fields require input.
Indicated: 12h59
